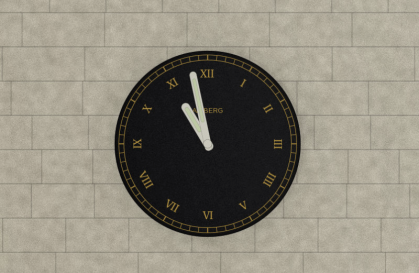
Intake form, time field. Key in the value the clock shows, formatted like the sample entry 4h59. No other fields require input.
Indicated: 10h58
